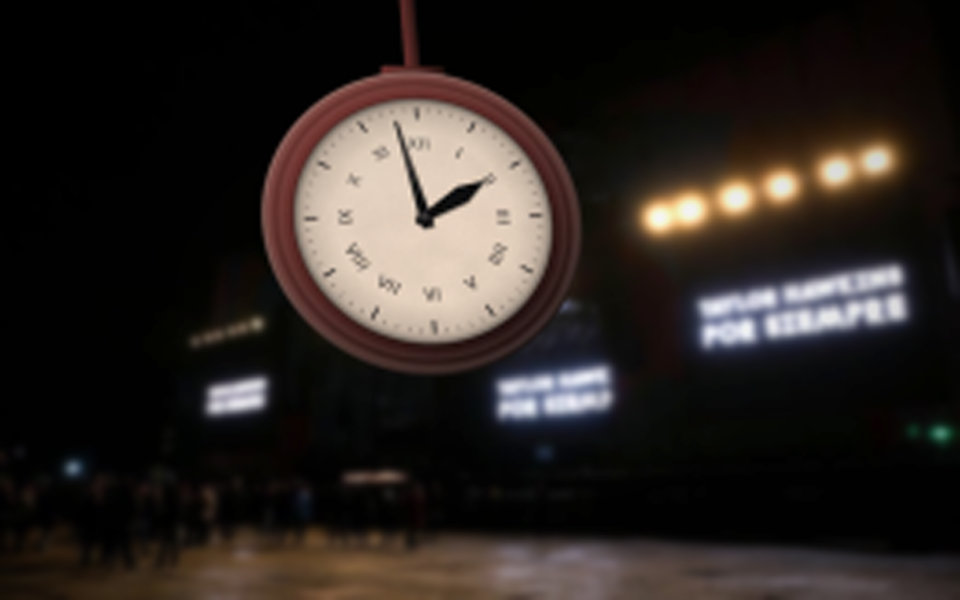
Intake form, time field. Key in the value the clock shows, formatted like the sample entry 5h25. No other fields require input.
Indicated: 1h58
